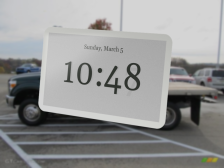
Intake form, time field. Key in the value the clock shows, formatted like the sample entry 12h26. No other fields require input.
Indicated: 10h48
